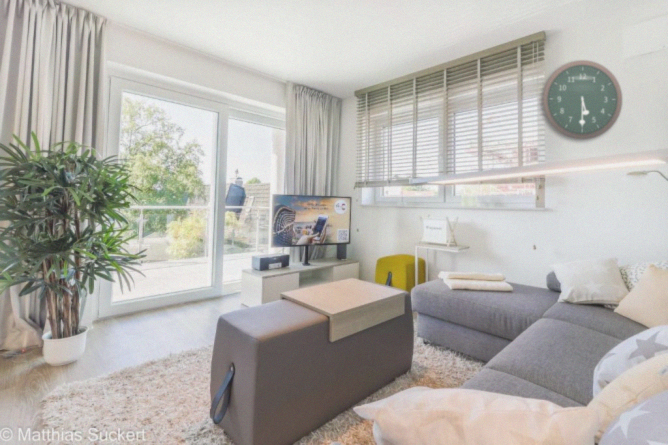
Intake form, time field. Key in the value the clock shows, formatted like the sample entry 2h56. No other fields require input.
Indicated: 5h30
